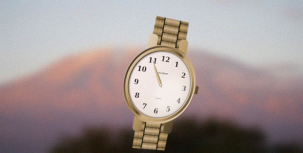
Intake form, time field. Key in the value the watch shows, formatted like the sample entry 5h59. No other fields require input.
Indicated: 10h55
